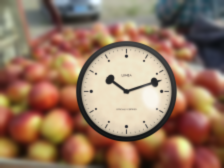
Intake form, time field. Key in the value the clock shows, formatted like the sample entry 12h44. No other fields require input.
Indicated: 10h12
